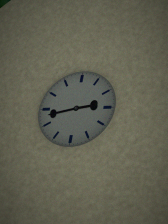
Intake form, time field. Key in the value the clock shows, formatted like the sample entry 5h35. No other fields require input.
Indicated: 2h43
